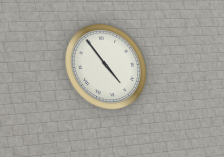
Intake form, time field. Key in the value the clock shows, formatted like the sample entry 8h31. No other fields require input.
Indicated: 4h55
